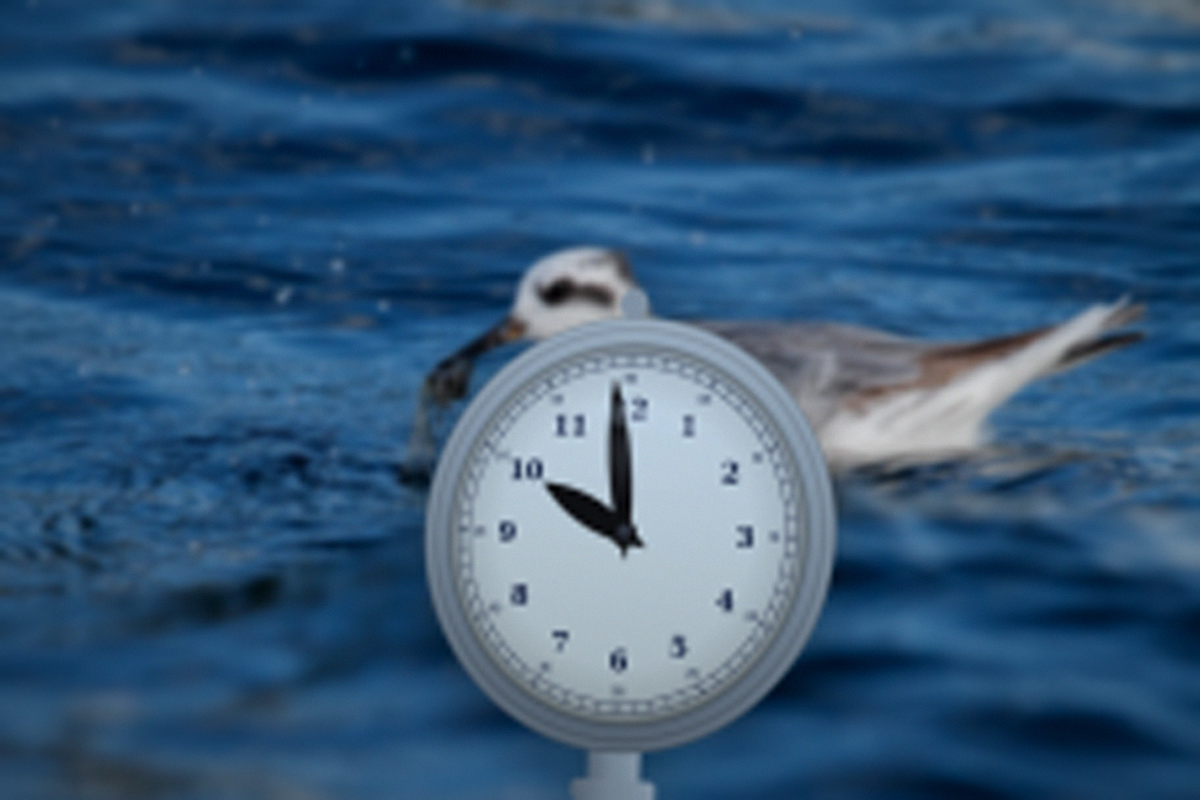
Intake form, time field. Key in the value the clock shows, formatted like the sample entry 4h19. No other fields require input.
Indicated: 9h59
